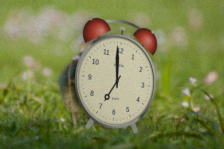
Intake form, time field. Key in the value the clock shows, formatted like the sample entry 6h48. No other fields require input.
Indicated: 6h59
